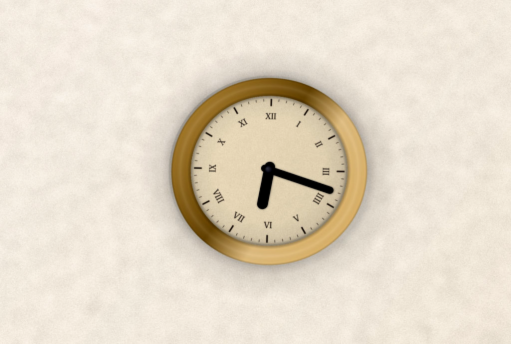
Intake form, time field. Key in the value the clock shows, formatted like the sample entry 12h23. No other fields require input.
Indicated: 6h18
